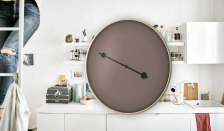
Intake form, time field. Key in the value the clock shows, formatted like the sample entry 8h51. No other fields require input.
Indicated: 3h49
